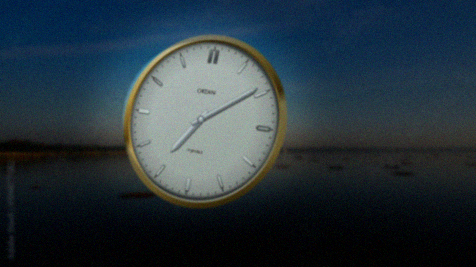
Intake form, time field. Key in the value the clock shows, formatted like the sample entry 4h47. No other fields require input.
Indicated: 7h09
